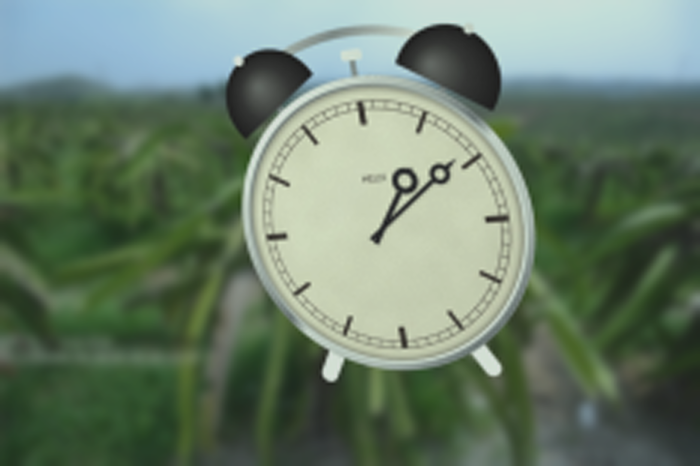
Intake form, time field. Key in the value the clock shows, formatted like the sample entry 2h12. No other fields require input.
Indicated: 1h09
